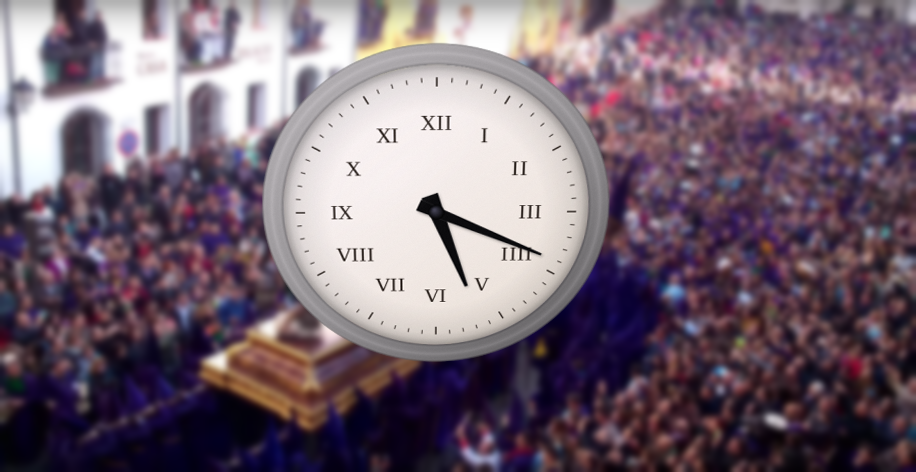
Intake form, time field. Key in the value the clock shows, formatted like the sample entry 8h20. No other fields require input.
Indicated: 5h19
